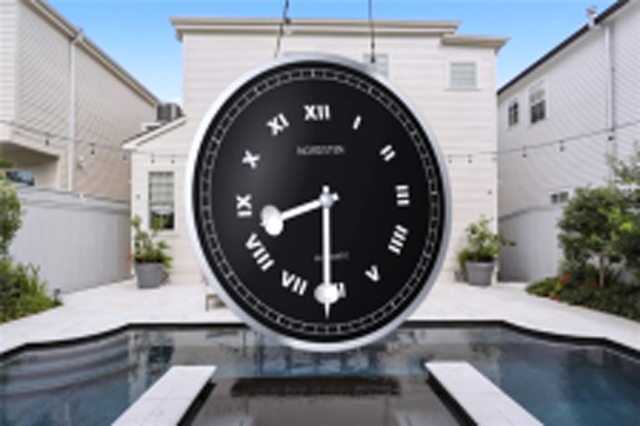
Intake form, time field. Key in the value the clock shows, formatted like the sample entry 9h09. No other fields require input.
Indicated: 8h31
